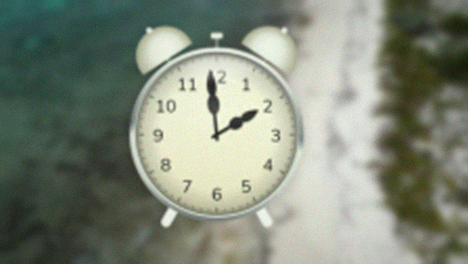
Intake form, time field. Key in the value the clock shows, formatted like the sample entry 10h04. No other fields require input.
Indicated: 1h59
